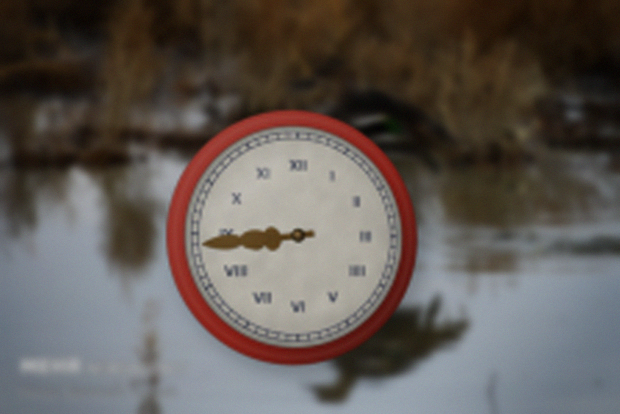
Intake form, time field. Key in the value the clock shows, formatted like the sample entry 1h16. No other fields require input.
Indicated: 8h44
